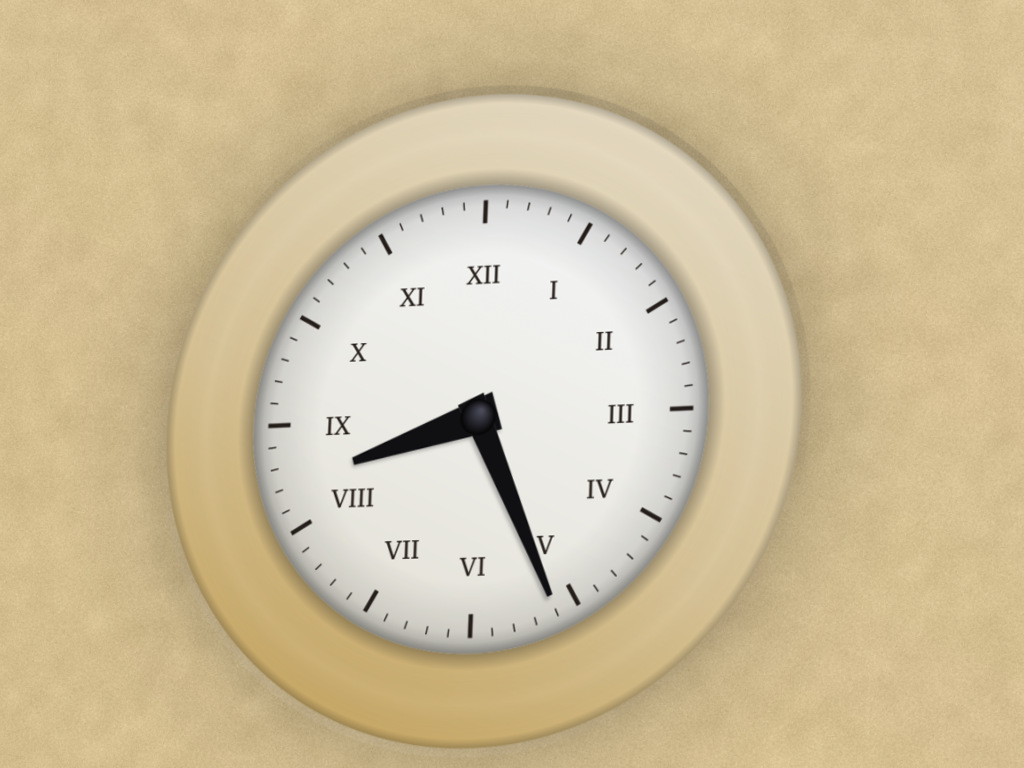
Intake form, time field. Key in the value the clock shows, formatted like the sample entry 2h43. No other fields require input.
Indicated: 8h26
